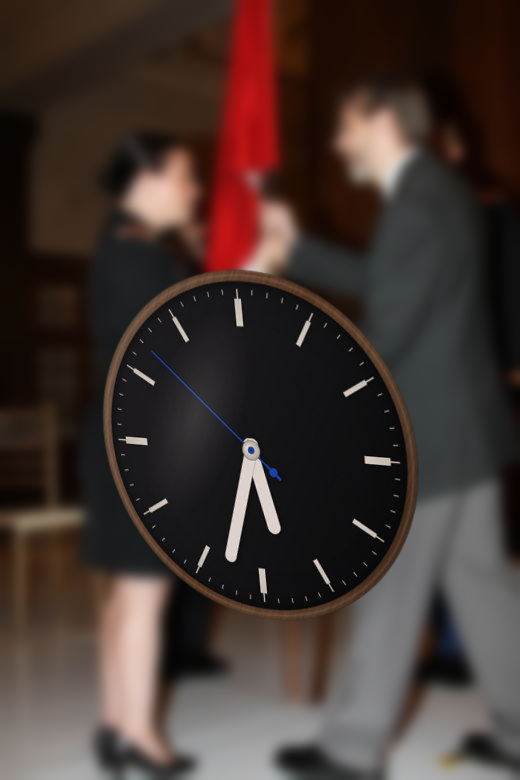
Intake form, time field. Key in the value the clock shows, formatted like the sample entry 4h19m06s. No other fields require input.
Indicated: 5h32m52s
